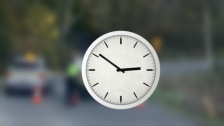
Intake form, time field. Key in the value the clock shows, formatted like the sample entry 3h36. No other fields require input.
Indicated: 2h51
